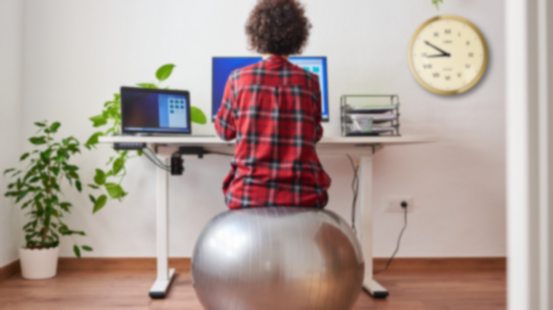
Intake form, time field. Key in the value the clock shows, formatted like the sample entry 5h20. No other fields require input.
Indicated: 8h50
